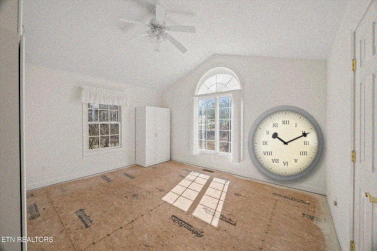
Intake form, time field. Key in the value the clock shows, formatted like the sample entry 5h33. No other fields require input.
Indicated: 10h11
